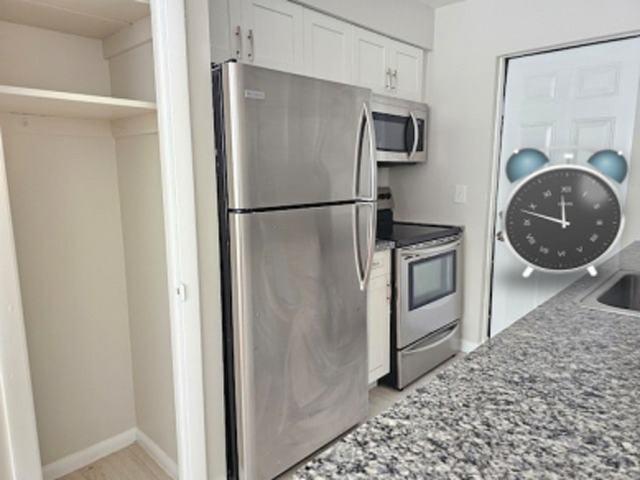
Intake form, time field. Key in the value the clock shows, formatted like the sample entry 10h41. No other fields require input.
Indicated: 11h48
